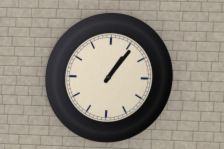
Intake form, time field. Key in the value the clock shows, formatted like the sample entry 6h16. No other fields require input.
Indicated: 1h06
